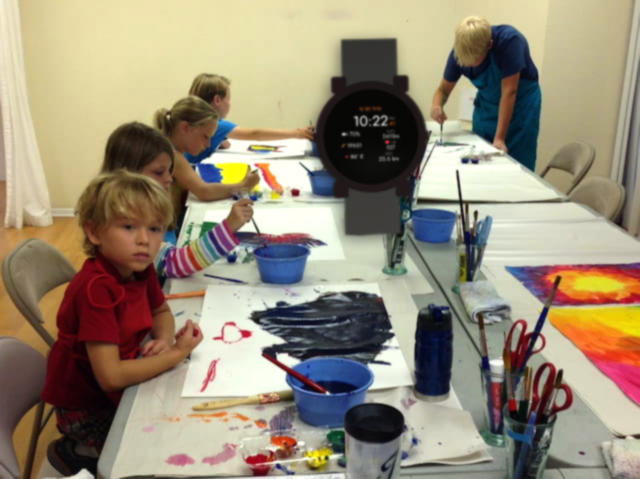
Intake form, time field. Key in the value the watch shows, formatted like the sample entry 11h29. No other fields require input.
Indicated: 10h22
